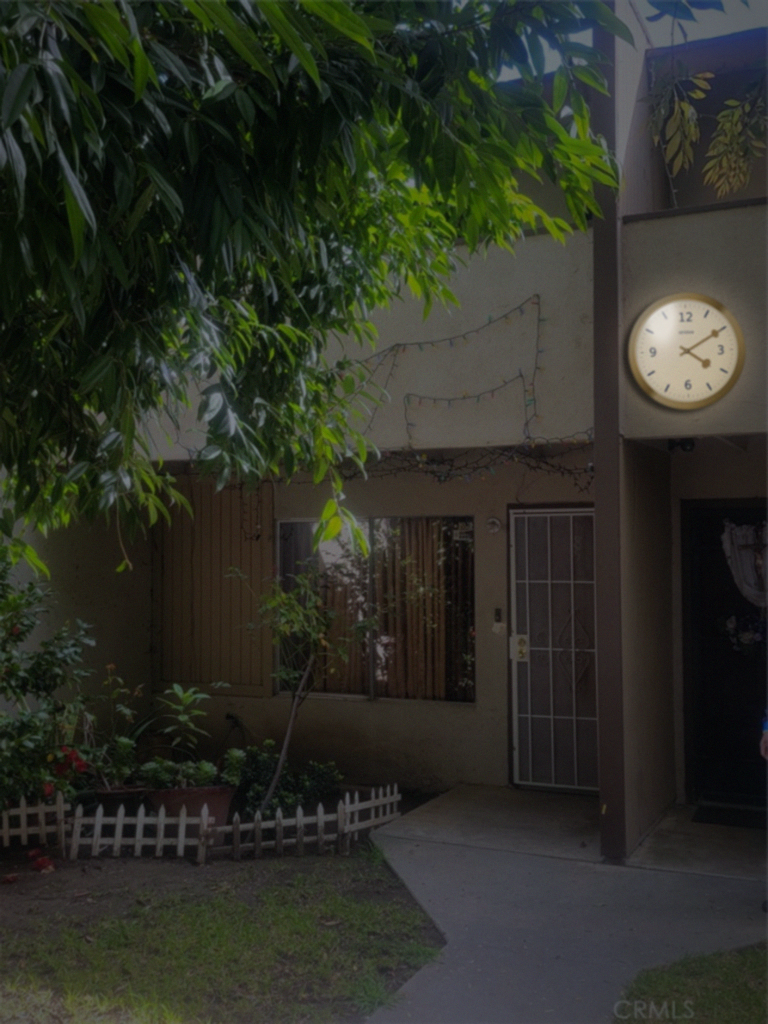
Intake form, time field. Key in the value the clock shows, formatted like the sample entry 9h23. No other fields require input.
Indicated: 4h10
